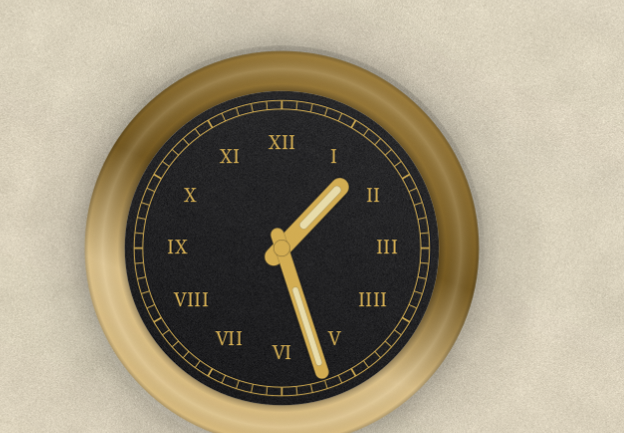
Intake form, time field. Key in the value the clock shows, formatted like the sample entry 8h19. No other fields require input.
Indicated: 1h27
